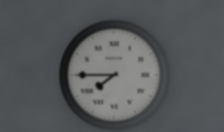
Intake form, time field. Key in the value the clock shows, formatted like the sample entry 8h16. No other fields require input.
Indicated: 7h45
